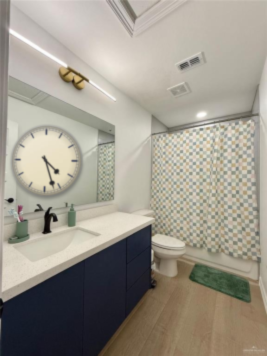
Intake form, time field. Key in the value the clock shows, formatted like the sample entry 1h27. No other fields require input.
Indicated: 4h27
